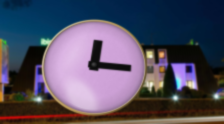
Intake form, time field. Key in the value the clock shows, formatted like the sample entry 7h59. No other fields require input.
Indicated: 12h16
